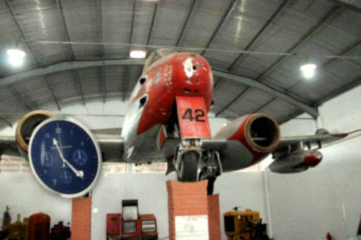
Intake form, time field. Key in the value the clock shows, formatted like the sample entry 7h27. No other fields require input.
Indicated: 11h23
